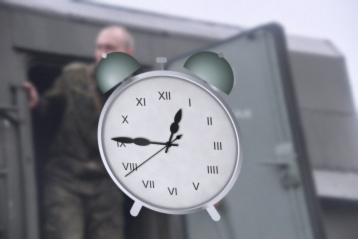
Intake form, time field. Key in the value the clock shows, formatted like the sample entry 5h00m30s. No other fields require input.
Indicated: 12h45m39s
